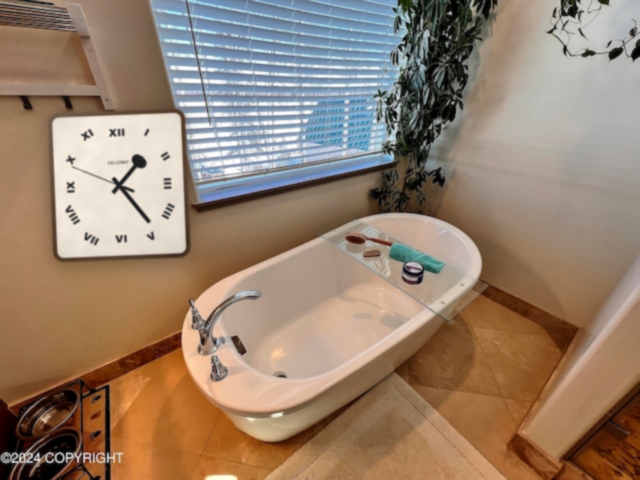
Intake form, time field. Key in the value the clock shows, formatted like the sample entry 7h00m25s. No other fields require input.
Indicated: 1h23m49s
